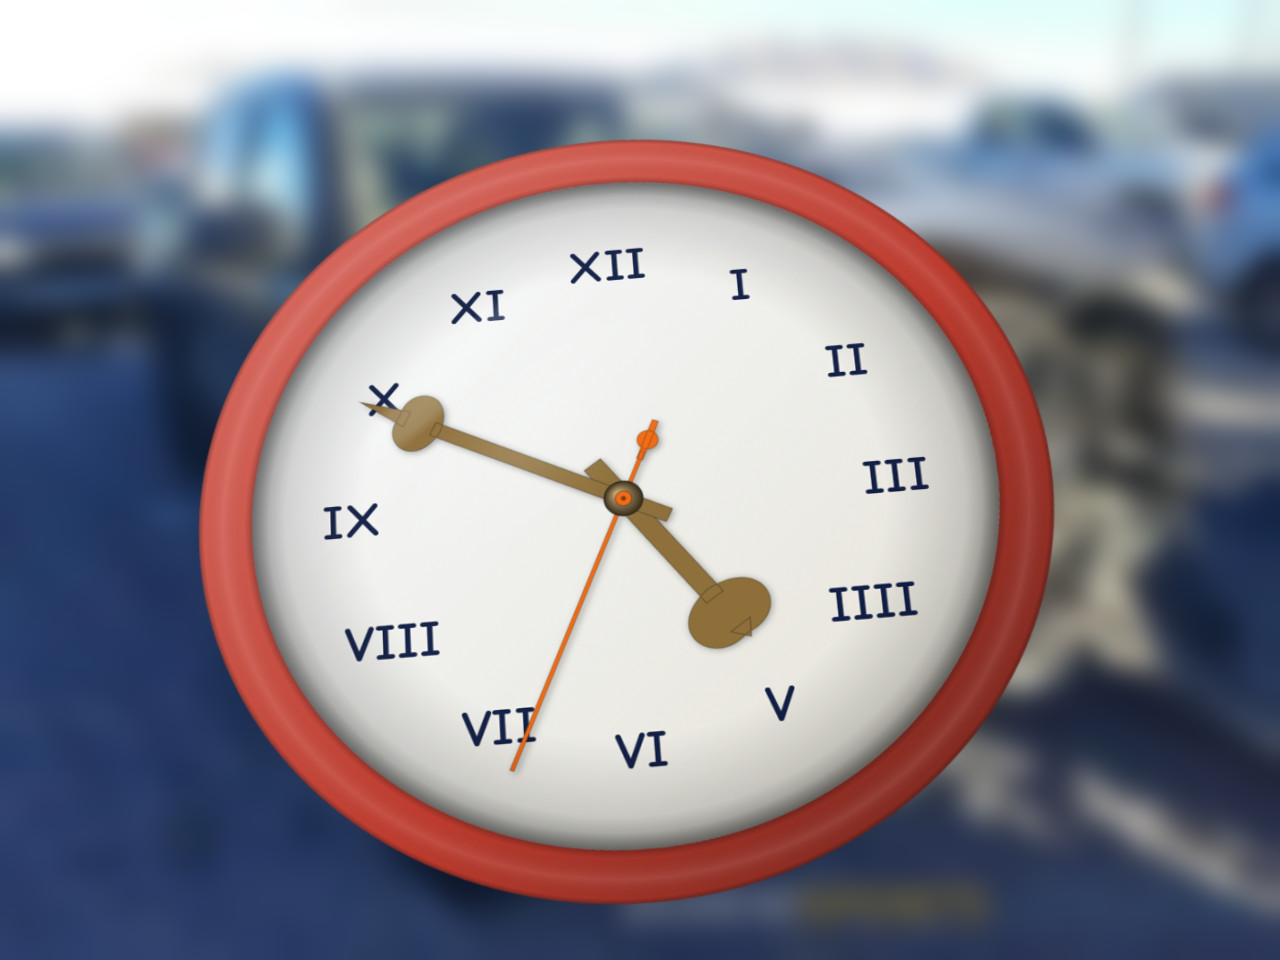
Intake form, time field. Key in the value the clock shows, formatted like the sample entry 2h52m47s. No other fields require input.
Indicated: 4h49m34s
